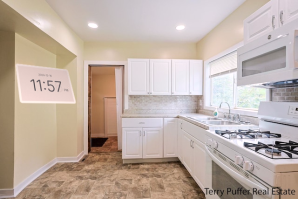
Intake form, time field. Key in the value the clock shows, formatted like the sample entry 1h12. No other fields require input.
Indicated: 11h57
